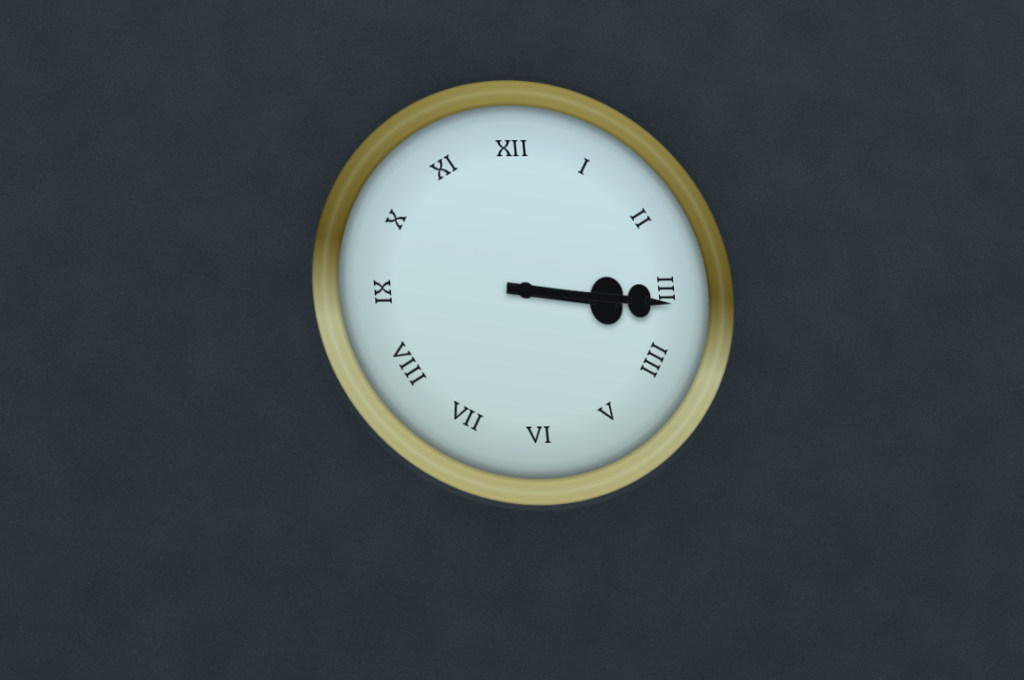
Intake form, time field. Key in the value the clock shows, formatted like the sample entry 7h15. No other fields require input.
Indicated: 3h16
